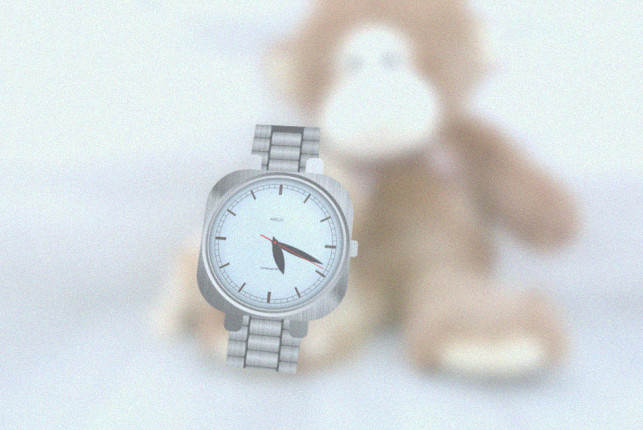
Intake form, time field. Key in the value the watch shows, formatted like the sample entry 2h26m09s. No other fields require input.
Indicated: 5h18m19s
